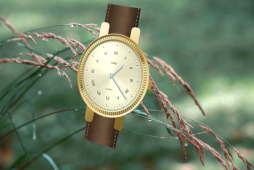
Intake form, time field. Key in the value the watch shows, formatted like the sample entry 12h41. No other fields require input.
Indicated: 1h22
